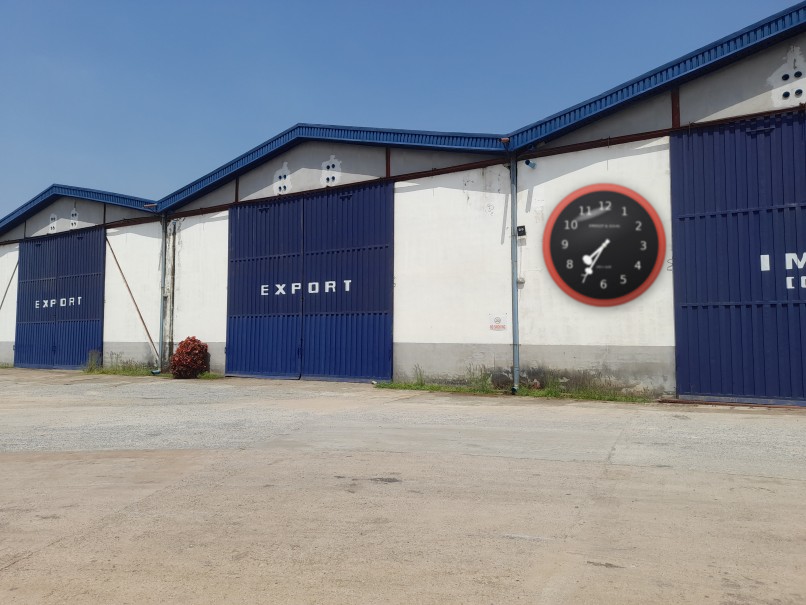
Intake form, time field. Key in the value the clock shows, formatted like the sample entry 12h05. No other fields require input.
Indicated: 7h35
